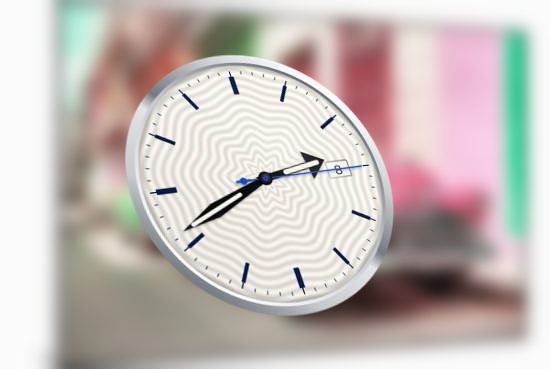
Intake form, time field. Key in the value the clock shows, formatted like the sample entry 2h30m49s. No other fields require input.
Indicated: 2h41m15s
